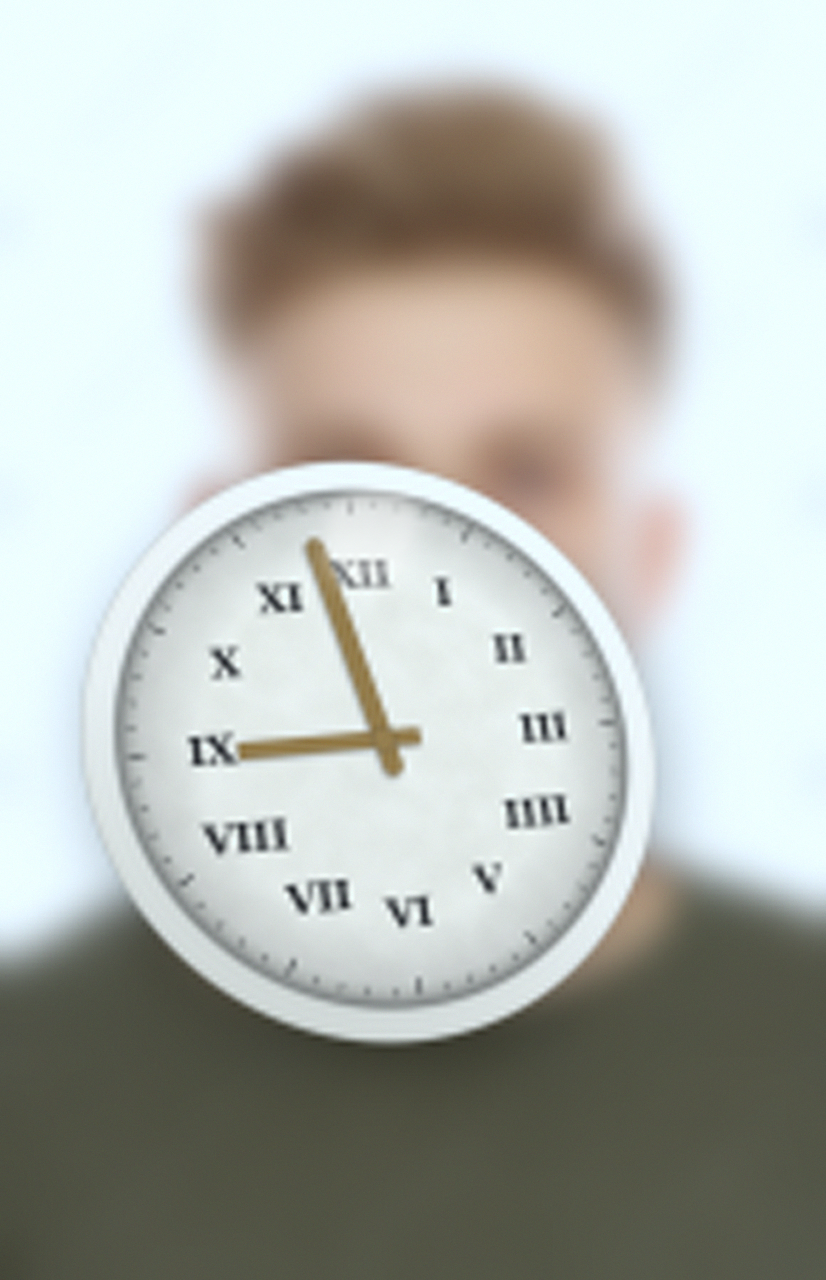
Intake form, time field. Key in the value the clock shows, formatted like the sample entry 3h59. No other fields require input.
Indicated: 8h58
